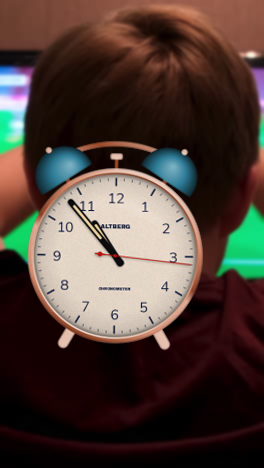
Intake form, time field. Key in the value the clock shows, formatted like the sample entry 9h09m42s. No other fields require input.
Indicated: 10h53m16s
